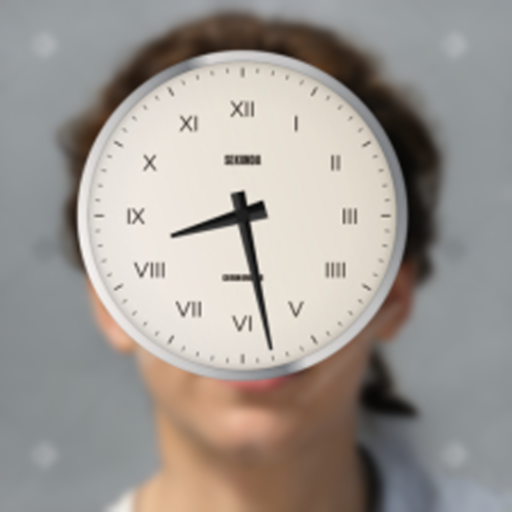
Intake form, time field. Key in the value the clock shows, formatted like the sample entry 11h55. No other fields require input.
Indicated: 8h28
